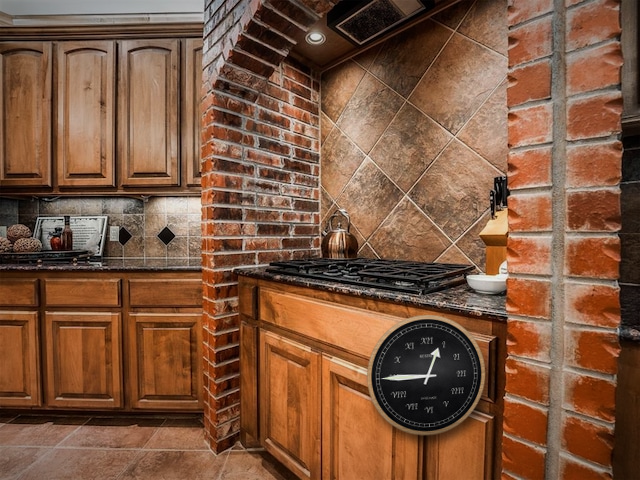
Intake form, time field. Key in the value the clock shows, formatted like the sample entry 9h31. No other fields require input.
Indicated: 12h45
